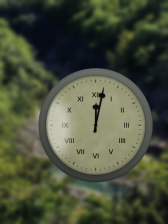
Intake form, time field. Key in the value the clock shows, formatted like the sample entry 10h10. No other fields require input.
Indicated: 12h02
